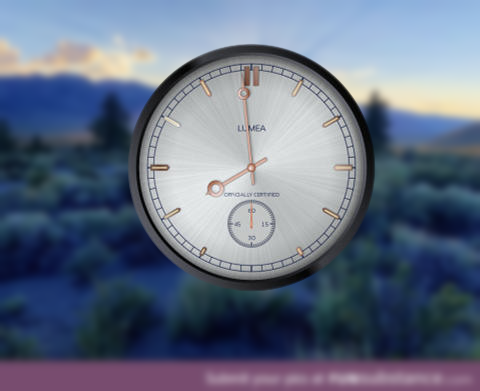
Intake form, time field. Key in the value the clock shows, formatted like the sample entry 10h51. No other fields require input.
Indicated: 7h59
